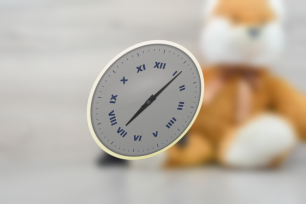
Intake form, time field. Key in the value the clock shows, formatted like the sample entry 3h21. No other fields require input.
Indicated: 7h06
